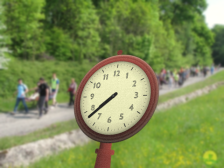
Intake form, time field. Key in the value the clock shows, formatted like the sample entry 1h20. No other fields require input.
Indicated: 7h38
